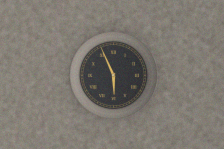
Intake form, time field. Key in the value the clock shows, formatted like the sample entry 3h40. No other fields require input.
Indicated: 5h56
